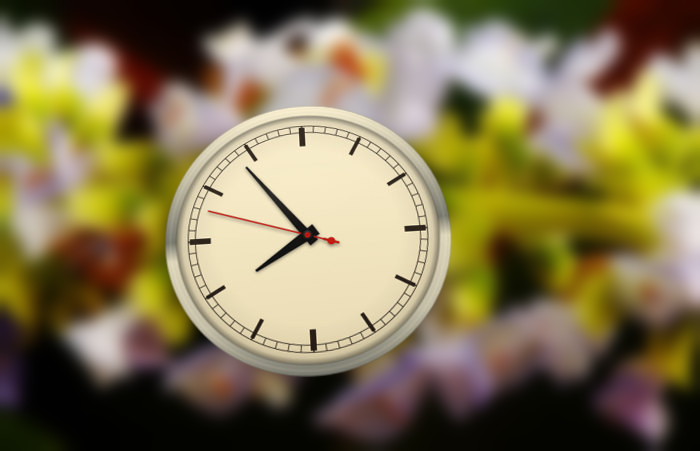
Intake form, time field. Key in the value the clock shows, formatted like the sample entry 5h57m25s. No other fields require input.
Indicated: 7h53m48s
